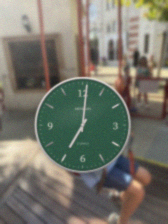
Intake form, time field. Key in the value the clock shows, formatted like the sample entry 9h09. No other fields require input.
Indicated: 7h01
